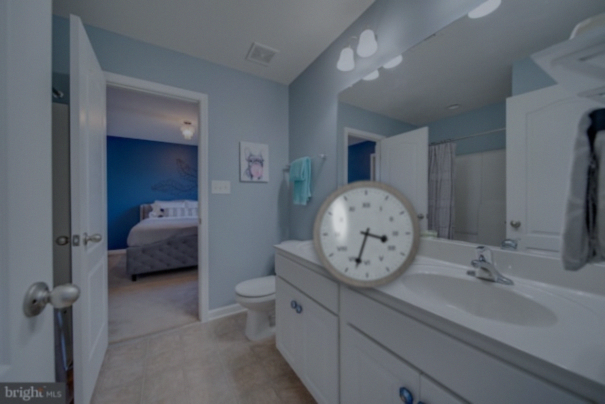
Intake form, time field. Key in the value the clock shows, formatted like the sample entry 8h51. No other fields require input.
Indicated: 3h33
